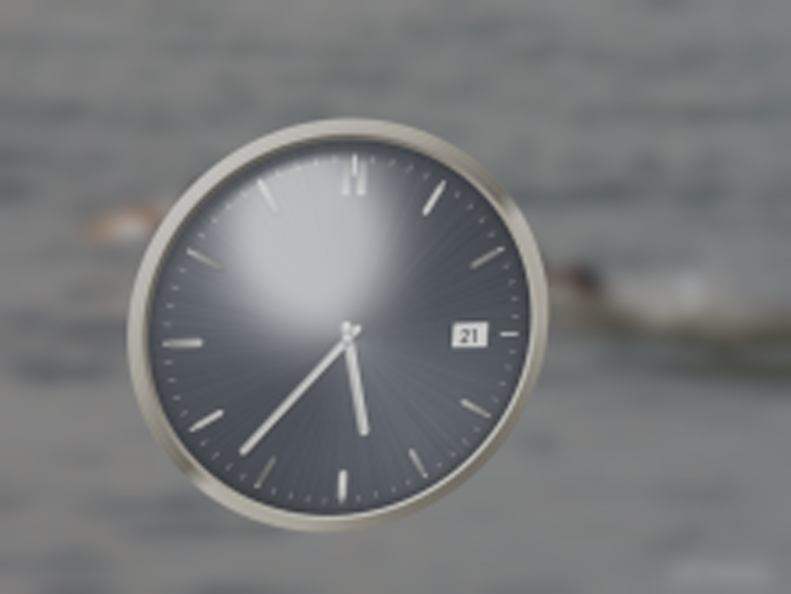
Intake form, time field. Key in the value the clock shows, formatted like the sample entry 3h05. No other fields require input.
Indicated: 5h37
